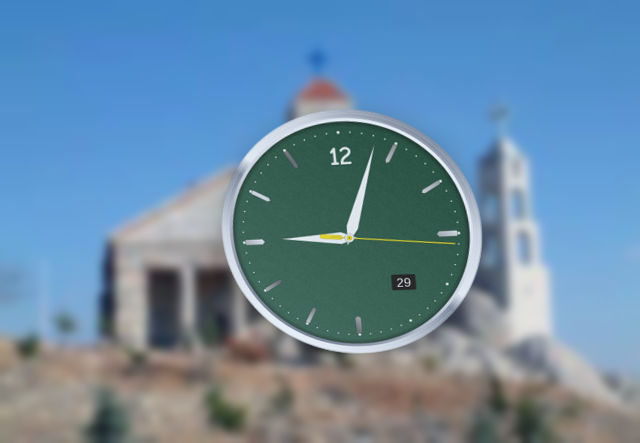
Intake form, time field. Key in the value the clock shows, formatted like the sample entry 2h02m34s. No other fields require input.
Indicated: 9h03m16s
